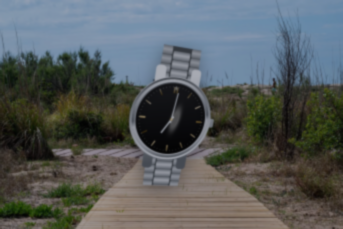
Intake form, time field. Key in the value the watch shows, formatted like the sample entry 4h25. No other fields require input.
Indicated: 7h01
